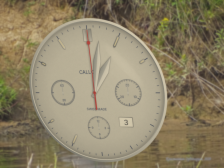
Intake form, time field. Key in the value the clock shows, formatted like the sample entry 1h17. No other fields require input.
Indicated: 1h02
